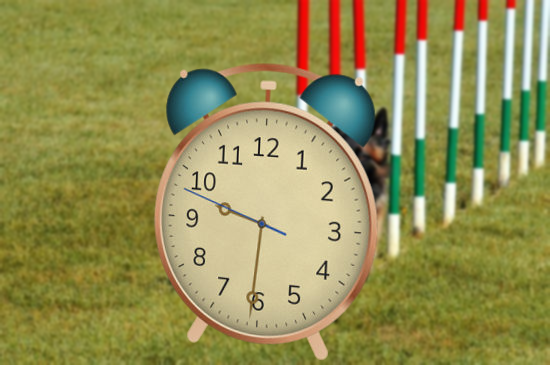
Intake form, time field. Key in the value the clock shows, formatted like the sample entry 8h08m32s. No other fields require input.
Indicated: 9h30m48s
